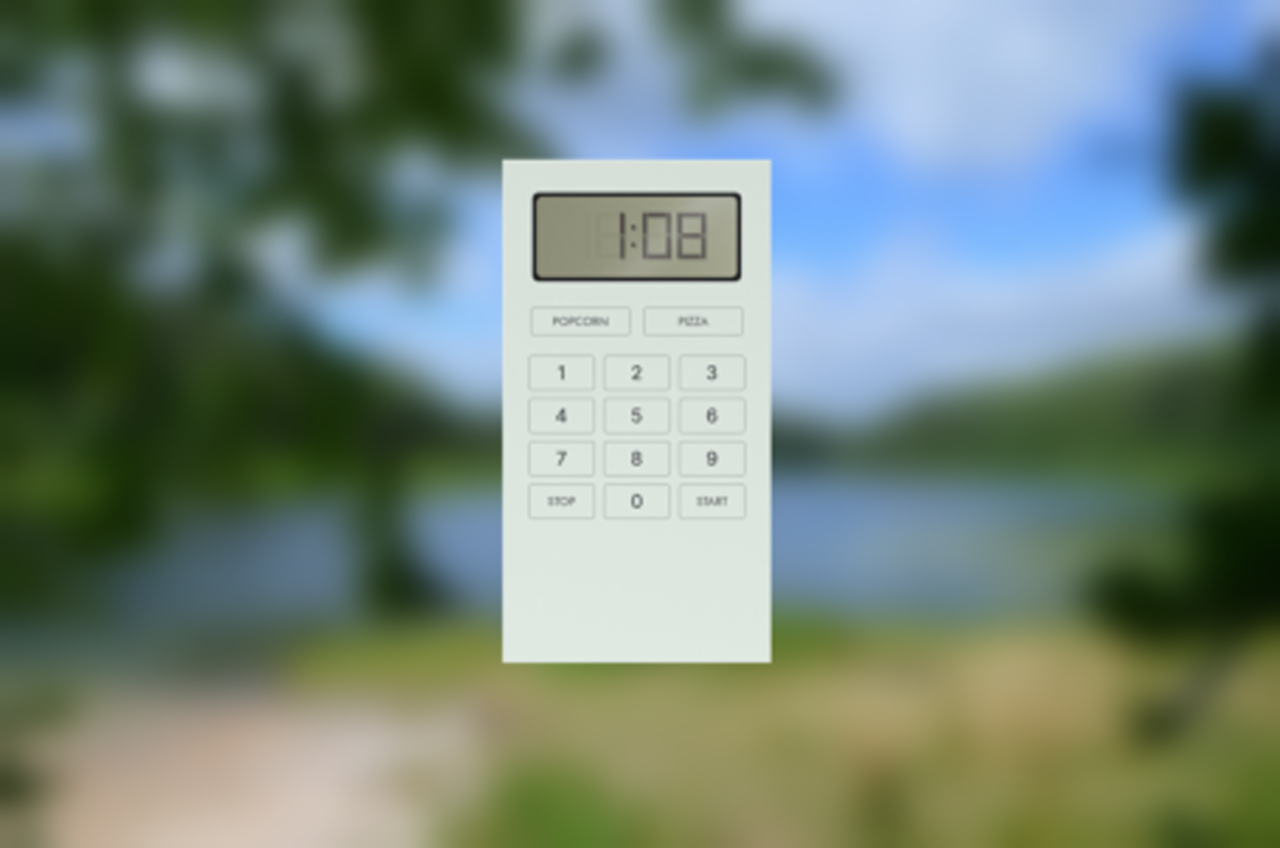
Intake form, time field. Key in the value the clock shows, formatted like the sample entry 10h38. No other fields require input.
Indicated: 1h08
